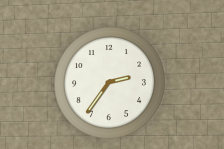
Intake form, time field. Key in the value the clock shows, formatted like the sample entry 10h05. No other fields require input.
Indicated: 2h36
